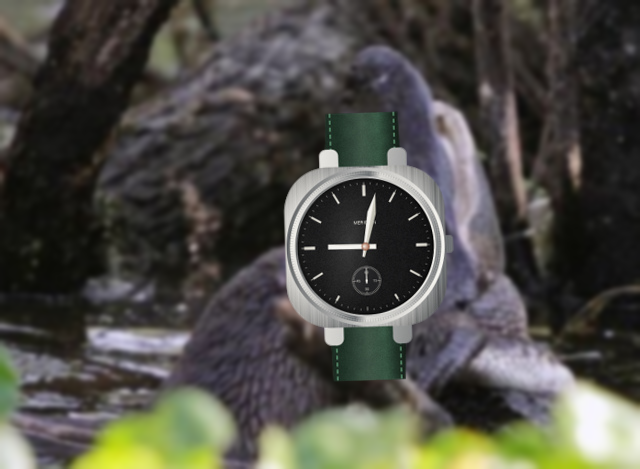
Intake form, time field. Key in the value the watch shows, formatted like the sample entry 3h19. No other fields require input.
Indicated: 9h02
